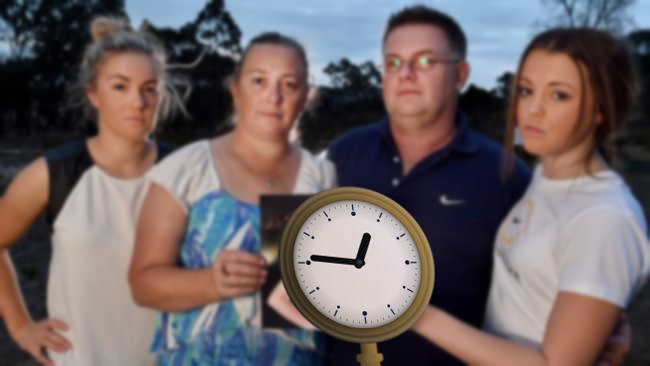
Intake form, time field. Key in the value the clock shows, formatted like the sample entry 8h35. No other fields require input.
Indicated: 12h46
